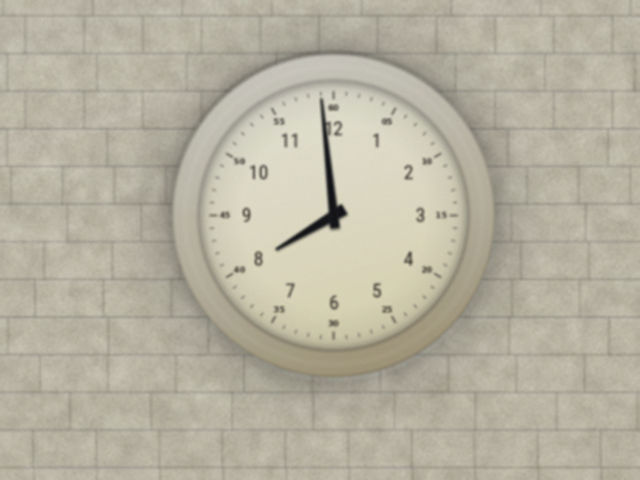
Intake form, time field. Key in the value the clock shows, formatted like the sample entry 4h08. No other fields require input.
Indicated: 7h59
